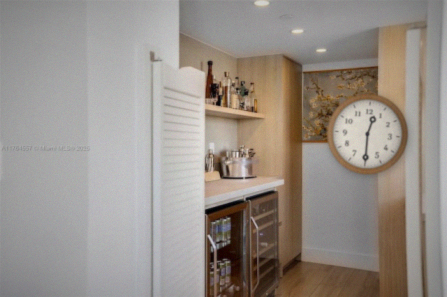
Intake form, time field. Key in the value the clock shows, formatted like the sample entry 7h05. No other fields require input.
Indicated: 12h30
